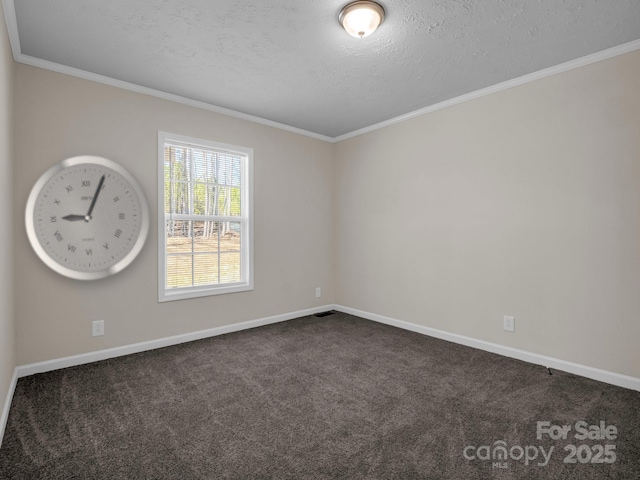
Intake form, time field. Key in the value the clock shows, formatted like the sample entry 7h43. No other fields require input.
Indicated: 9h04
